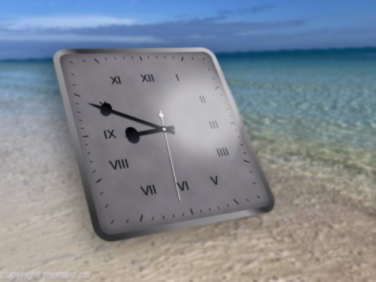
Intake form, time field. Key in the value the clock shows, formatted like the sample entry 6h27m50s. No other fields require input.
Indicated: 8h49m31s
